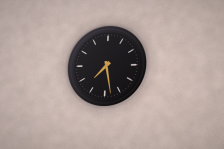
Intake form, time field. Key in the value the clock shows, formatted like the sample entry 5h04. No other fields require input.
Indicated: 7h28
